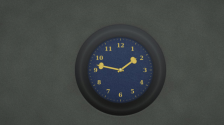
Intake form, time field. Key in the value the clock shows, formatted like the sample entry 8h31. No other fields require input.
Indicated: 1h47
